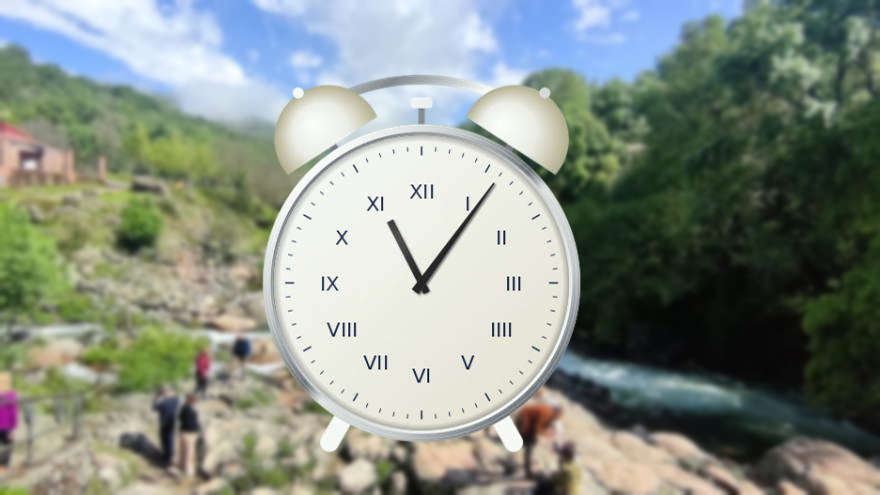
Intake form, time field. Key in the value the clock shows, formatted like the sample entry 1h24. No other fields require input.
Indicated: 11h06
